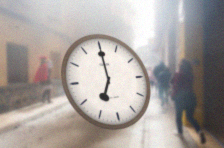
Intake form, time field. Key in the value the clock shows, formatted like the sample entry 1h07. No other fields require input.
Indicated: 7h00
